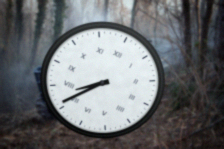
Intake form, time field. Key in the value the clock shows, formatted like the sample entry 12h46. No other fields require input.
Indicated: 7h36
